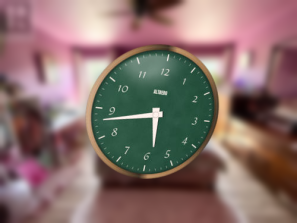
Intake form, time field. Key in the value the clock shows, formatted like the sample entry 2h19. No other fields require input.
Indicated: 5h43
